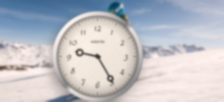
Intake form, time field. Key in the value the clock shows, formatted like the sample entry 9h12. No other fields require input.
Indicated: 9h25
